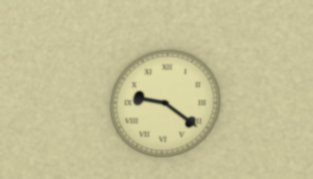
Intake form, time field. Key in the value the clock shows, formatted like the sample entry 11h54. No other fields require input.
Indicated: 9h21
